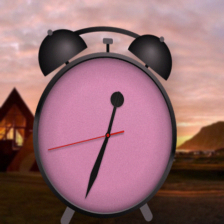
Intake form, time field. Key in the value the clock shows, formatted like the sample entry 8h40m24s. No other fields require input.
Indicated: 12h33m43s
